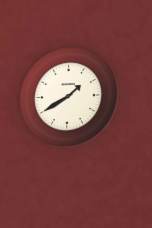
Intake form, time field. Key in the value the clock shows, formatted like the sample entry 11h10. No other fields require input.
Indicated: 1h40
